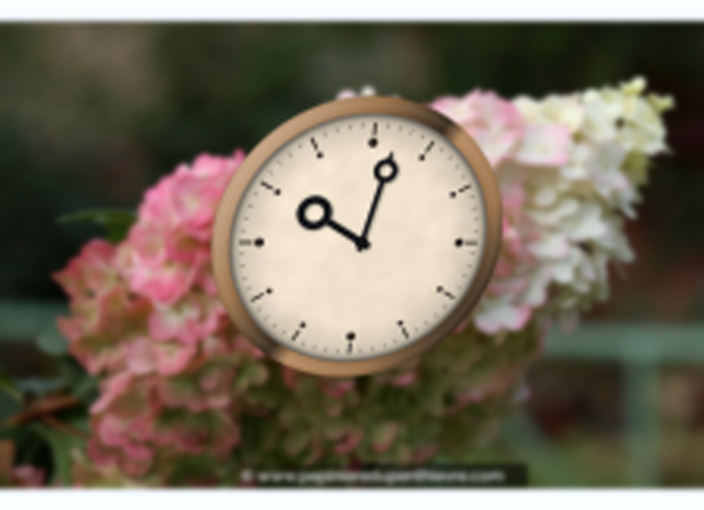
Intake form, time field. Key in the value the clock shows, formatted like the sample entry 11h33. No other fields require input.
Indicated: 10h02
